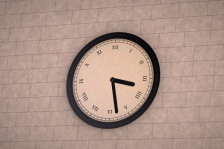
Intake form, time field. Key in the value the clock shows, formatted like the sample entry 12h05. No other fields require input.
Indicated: 3h28
